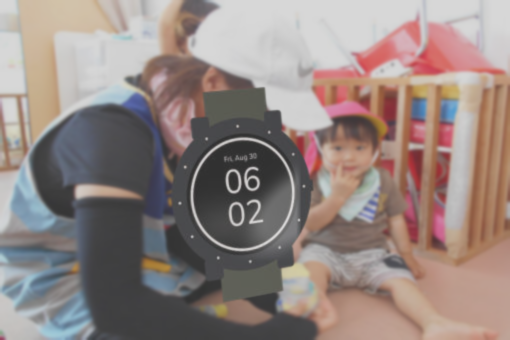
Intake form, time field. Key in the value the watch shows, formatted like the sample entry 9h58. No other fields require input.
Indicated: 6h02
